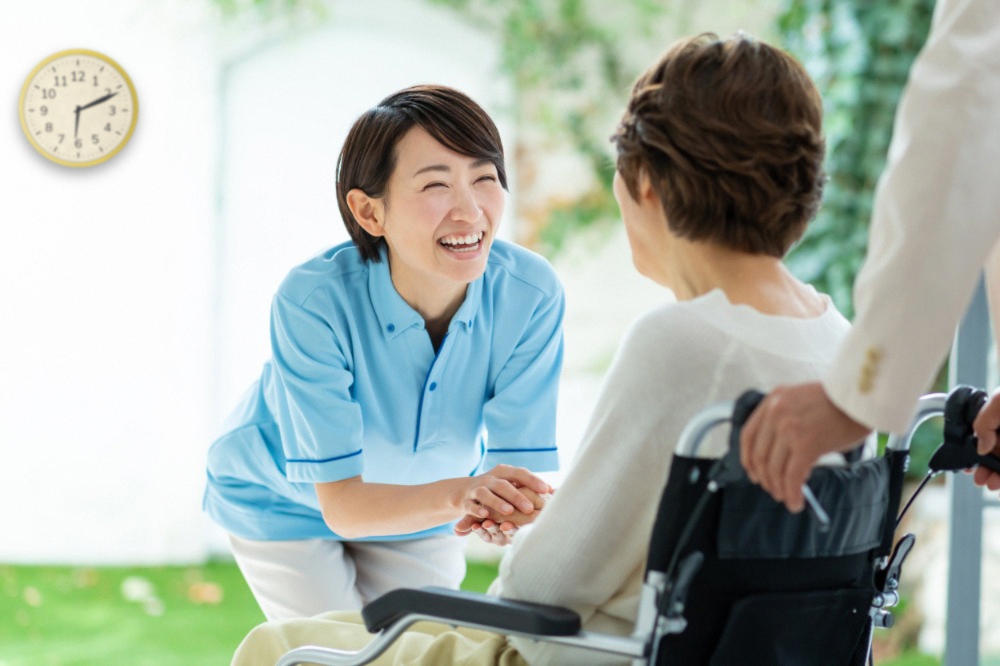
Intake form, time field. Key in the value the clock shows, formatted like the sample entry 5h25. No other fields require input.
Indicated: 6h11
